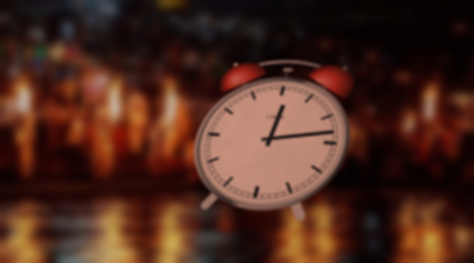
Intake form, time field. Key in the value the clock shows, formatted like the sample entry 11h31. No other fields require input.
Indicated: 12h13
